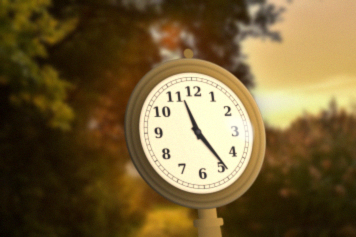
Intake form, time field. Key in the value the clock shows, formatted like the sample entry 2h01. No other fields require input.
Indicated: 11h24
